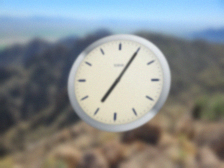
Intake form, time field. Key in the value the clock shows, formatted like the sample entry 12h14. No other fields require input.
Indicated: 7h05
